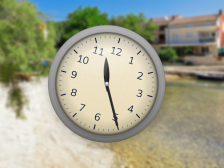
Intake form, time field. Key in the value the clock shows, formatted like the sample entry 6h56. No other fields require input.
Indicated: 11h25
